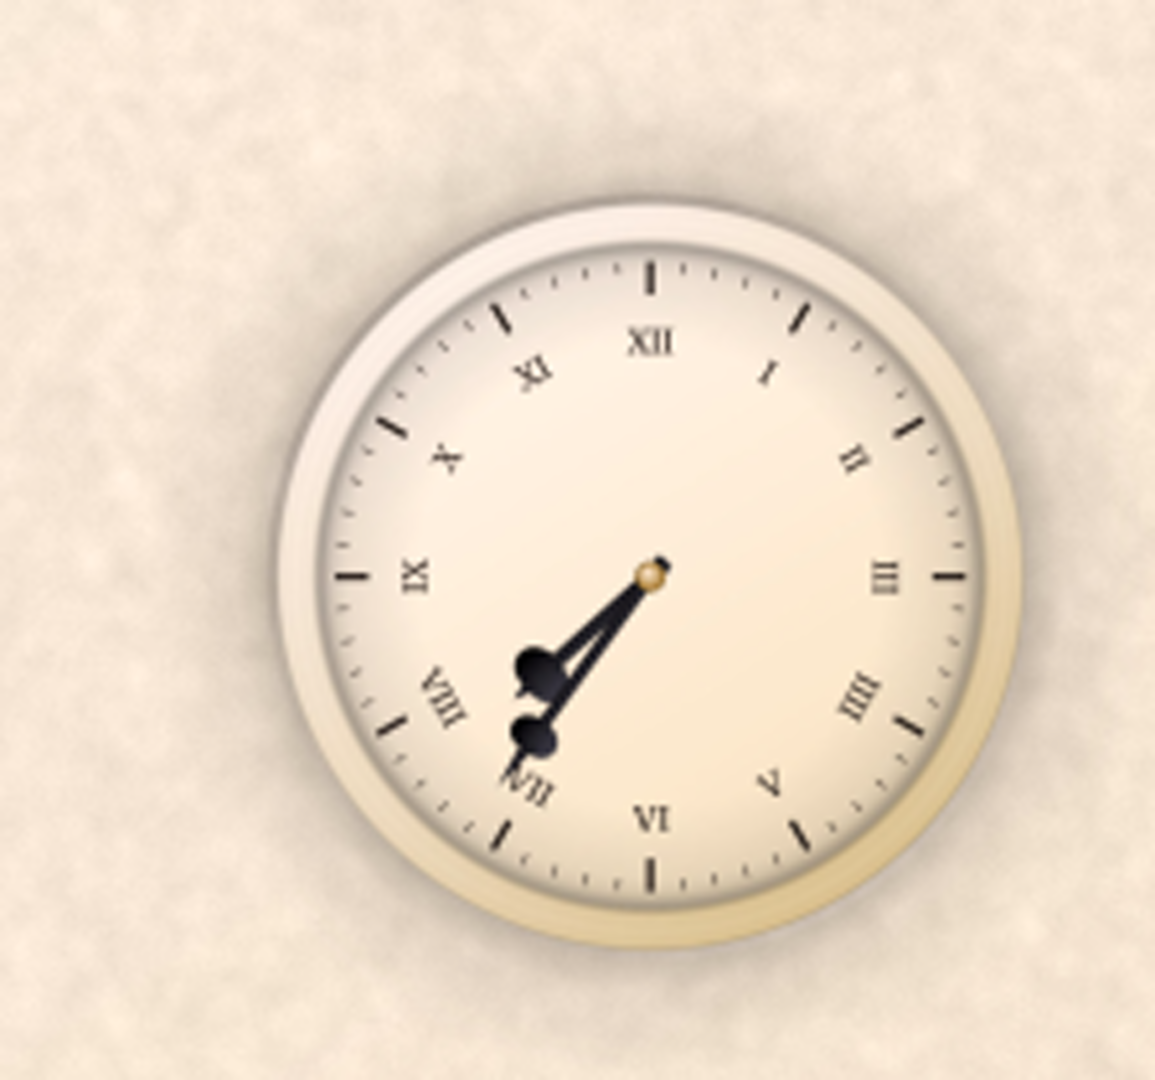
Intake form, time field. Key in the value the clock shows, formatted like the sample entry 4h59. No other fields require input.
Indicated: 7h36
